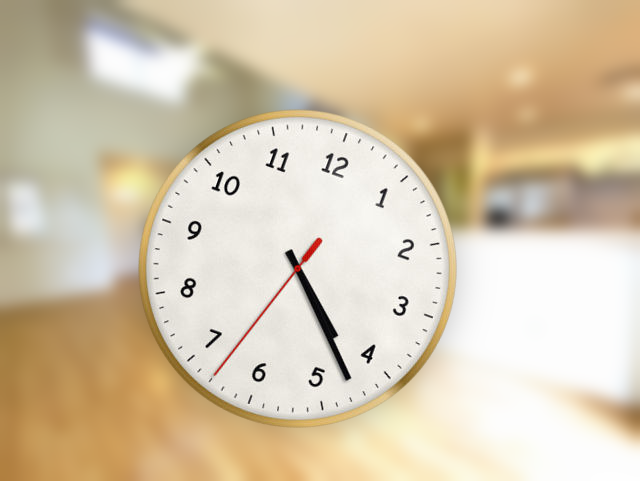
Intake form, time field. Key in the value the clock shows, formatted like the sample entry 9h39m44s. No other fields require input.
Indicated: 4h22m33s
